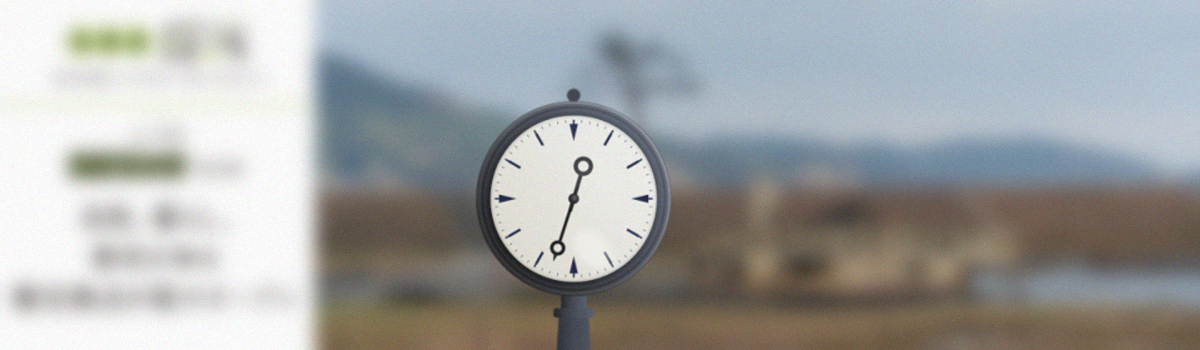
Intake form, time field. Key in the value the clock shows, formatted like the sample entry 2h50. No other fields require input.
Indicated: 12h33
